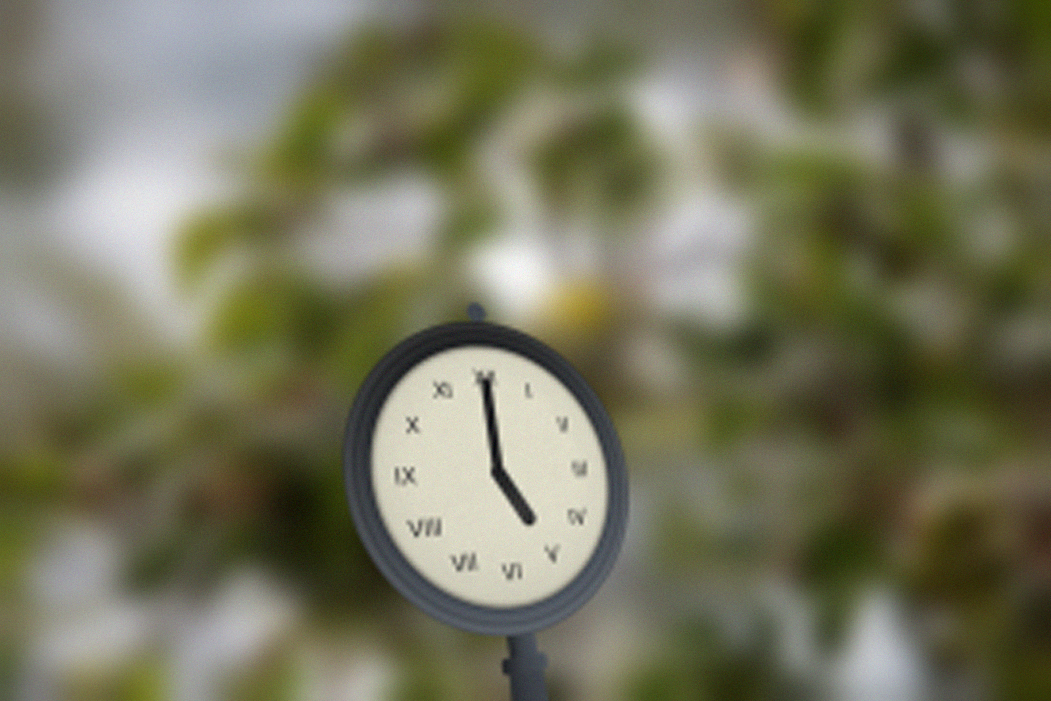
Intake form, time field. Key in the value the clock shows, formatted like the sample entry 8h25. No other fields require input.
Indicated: 5h00
